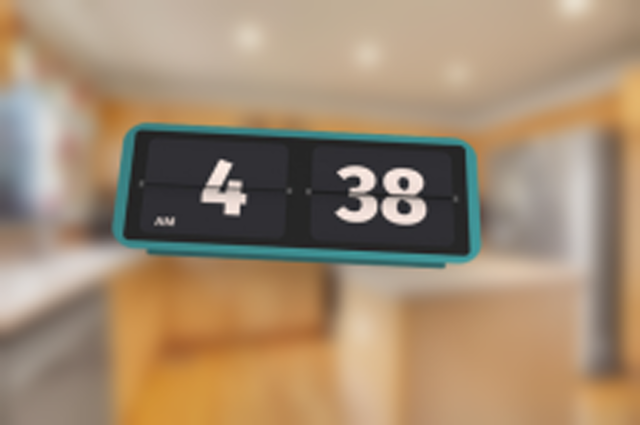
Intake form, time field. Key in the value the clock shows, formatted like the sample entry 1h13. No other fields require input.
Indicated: 4h38
